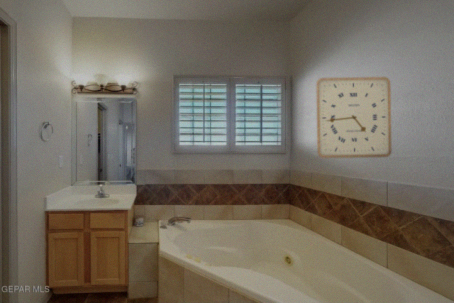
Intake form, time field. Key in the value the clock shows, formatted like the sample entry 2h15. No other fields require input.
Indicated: 4h44
